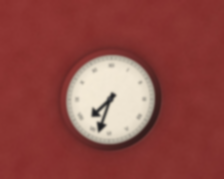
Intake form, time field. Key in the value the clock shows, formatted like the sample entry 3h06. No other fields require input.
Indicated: 7h33
